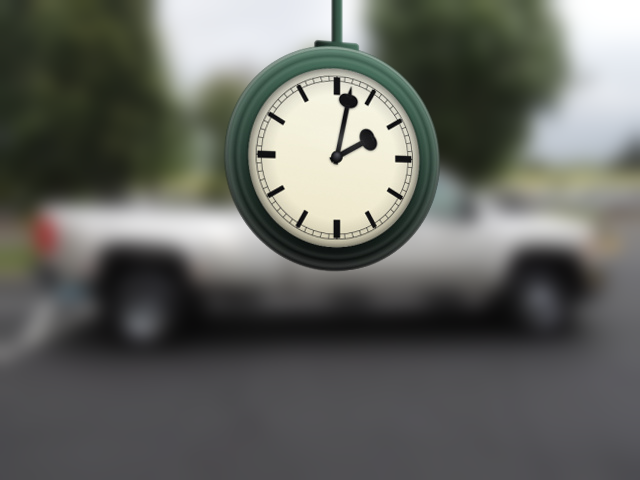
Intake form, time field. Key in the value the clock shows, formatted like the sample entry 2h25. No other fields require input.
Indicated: 2h02
